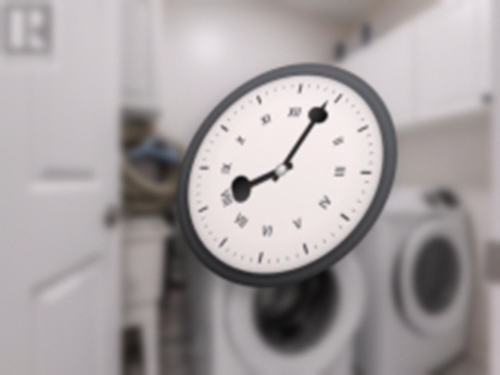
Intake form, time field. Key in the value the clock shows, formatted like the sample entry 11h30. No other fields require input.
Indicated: 8h04
